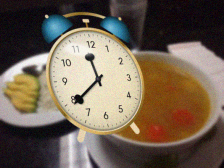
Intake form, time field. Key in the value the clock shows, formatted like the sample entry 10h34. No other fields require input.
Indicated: 11h39
